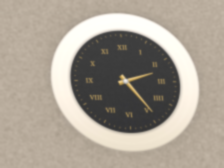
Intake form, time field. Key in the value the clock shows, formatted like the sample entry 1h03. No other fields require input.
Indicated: 2h24
